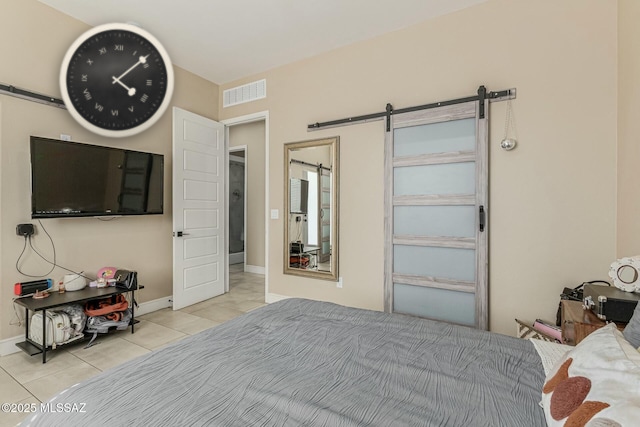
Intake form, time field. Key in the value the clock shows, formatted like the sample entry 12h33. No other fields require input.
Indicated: 4h08
